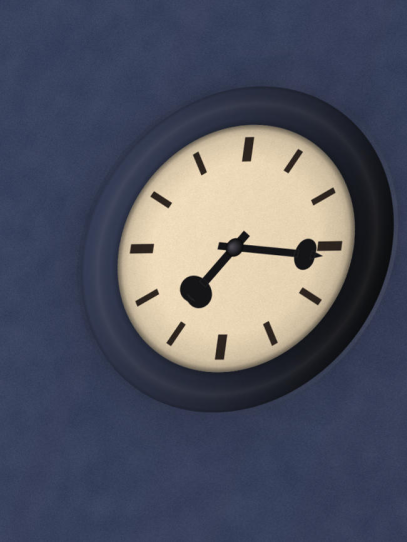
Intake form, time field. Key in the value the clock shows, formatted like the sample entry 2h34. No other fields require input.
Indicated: 7h16
